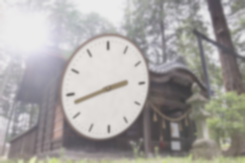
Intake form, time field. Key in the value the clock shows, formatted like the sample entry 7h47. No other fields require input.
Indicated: 2h43
